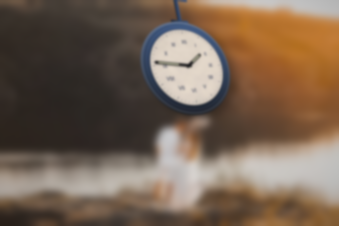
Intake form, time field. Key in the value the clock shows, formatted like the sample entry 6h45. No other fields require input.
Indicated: 1h46
